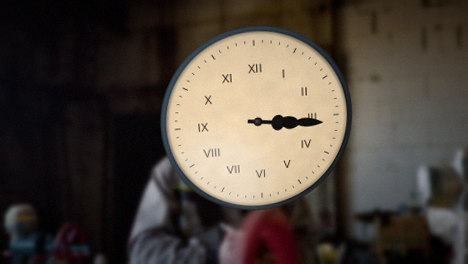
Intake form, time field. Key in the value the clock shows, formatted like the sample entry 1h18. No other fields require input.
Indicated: 3h16
